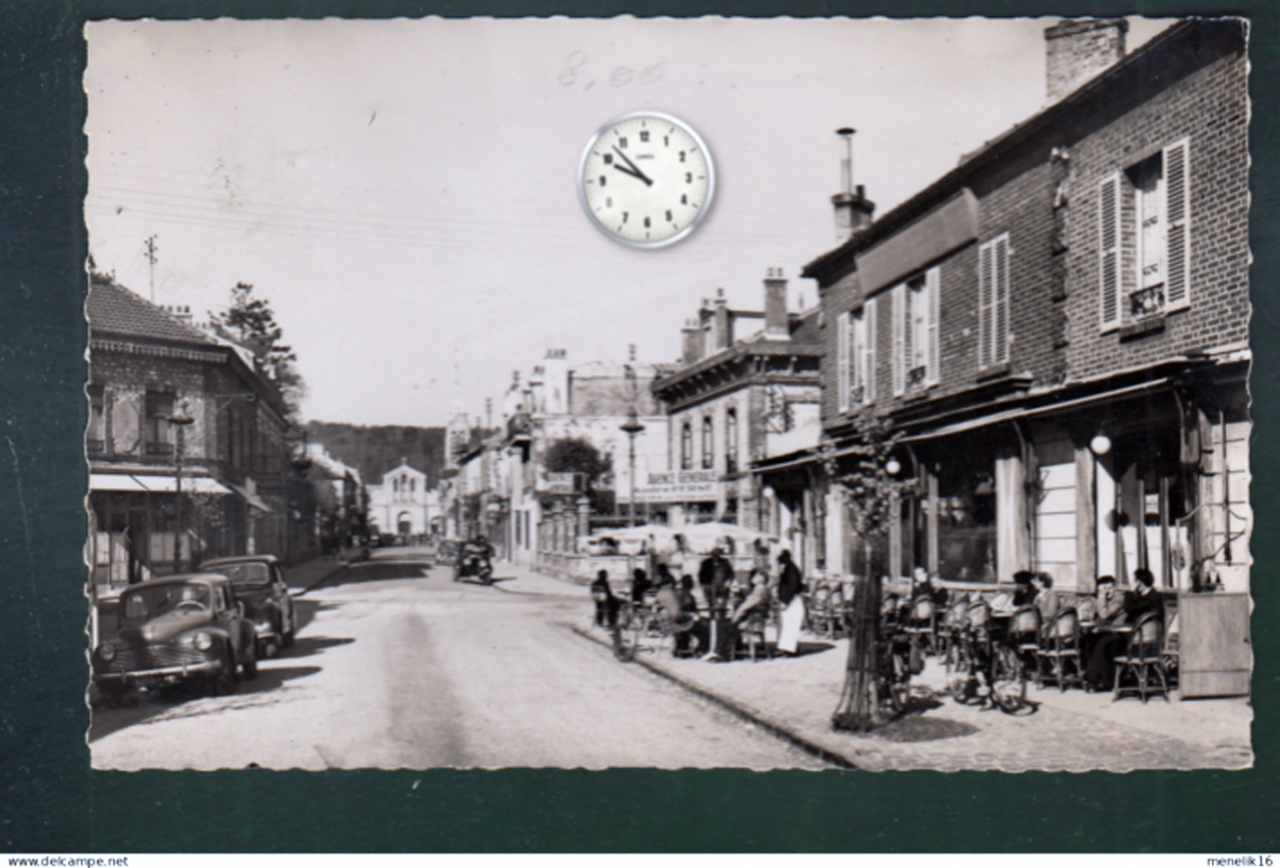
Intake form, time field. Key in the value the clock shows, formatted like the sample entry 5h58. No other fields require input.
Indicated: 9h53
